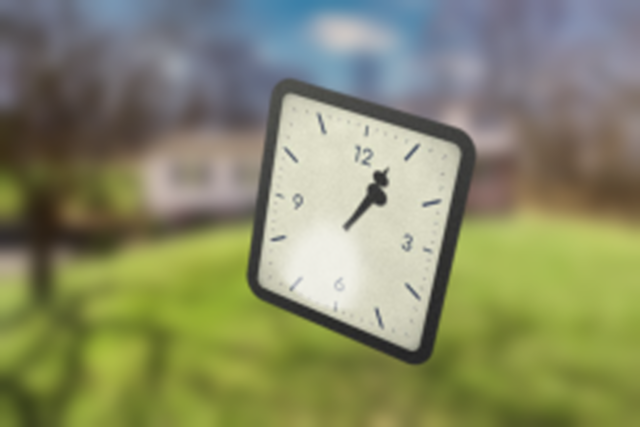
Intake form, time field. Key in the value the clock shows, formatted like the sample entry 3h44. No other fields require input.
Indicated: 1h04
